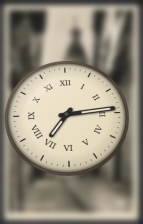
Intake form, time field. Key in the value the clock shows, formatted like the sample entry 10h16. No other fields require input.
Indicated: 7h14
